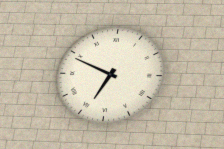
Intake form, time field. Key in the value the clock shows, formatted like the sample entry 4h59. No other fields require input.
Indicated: 6h49
